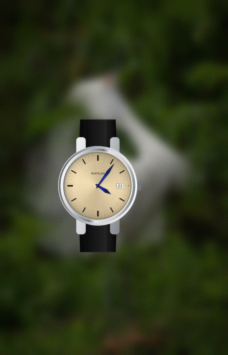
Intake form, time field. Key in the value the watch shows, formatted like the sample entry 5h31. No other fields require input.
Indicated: 4h06
